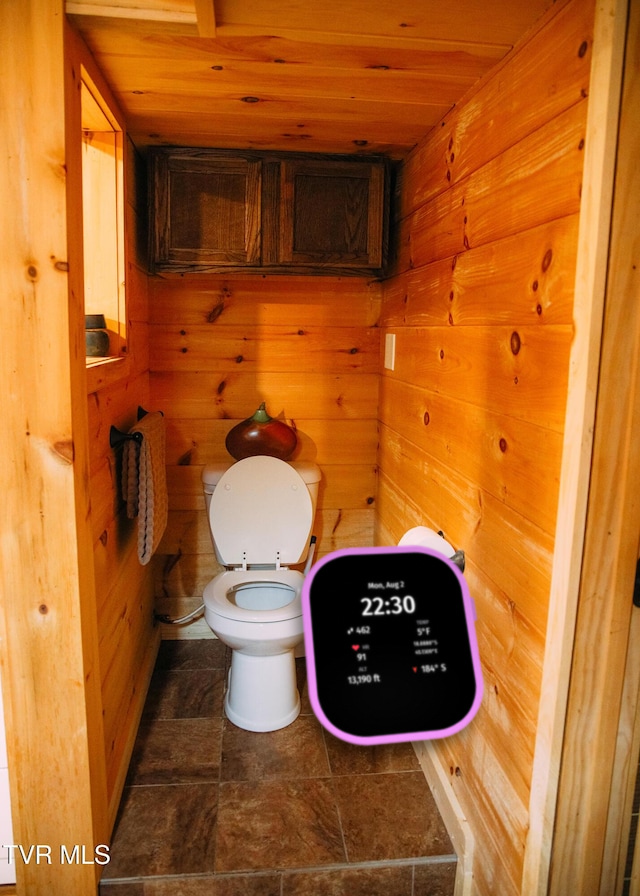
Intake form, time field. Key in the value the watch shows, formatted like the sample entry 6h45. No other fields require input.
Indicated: 22h30
